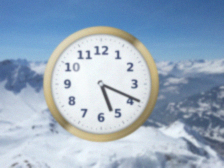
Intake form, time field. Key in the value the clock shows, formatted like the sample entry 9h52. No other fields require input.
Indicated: 5h19
